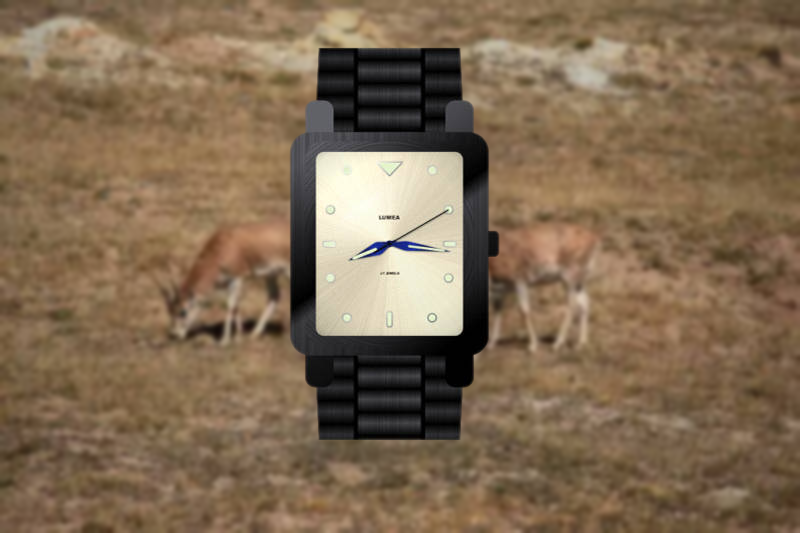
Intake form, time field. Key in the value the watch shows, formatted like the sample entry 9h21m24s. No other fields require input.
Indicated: 8h16m10s
